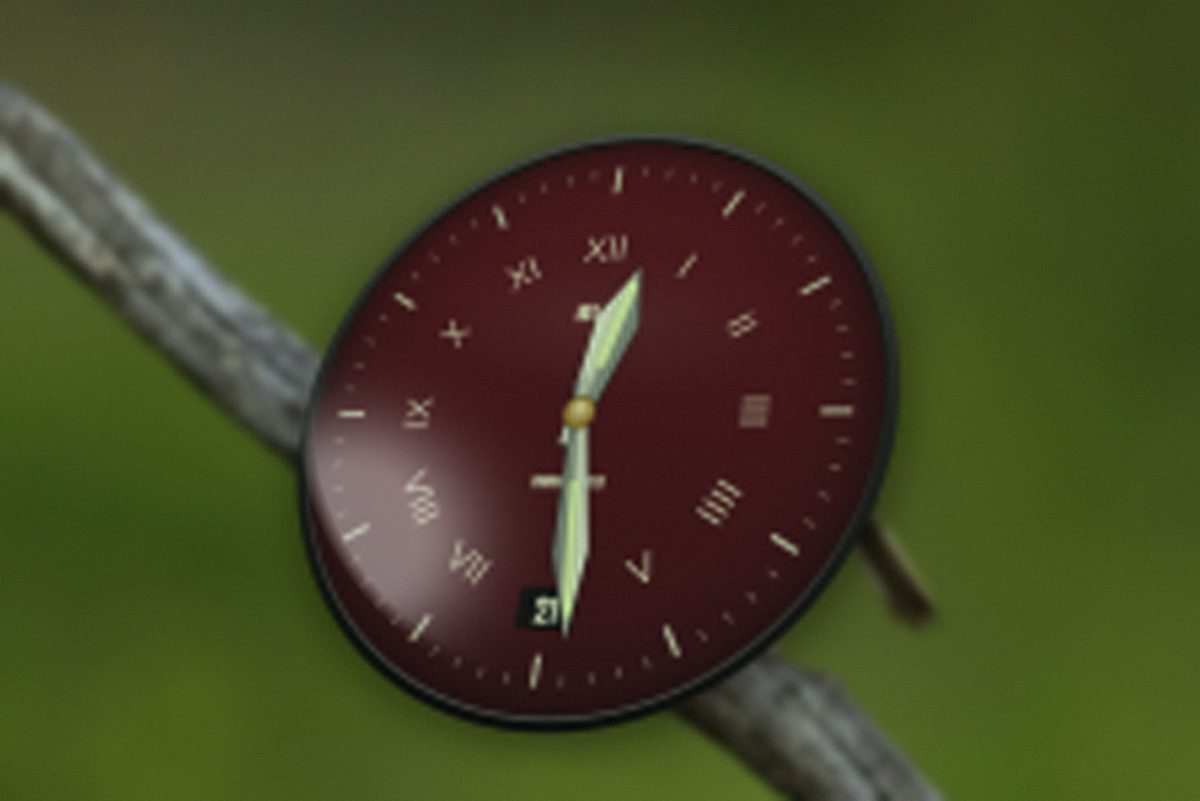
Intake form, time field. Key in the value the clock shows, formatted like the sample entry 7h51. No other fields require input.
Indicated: 12h29
